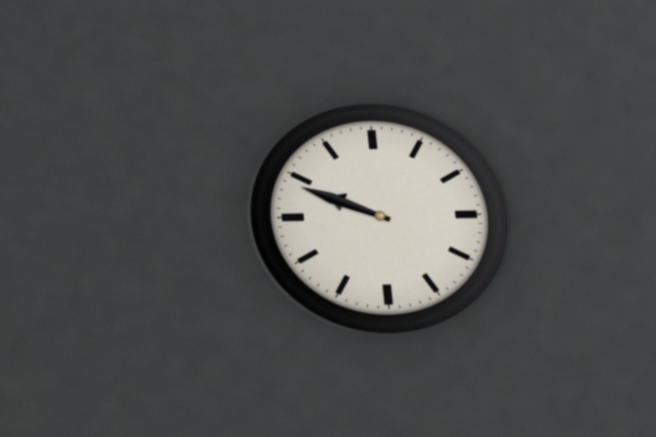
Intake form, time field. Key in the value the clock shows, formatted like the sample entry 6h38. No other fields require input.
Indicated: 9h49
